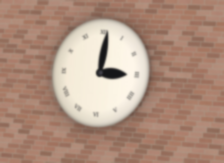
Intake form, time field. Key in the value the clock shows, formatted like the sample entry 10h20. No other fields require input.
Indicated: 3h01
